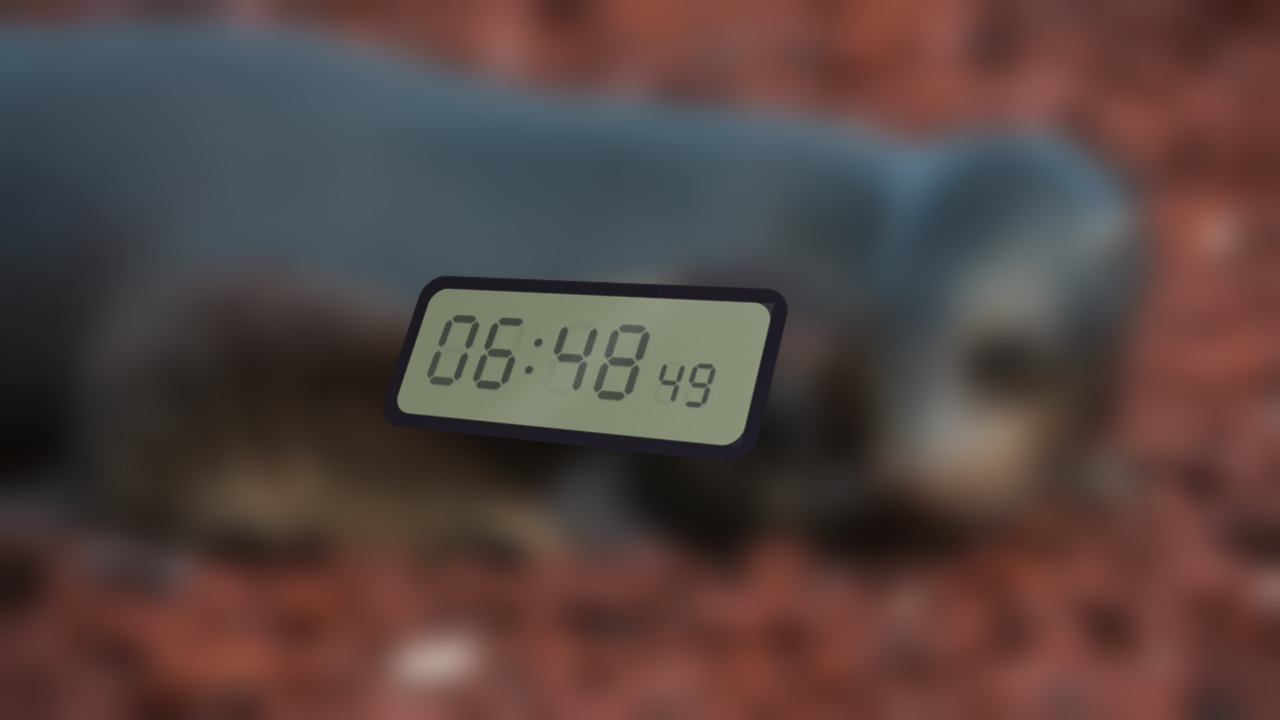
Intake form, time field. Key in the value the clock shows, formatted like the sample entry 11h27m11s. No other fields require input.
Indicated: 6h48m49s
